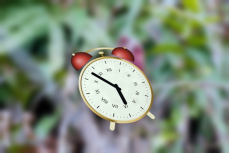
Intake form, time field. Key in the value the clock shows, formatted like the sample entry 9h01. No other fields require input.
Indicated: 5h53
